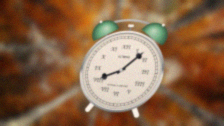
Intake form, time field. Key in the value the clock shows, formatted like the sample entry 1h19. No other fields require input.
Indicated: 8h07
